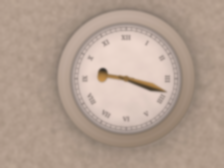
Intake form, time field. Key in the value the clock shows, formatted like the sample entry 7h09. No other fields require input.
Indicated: 9h18
